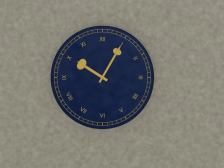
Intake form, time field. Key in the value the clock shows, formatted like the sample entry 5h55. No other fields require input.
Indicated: 10h05
